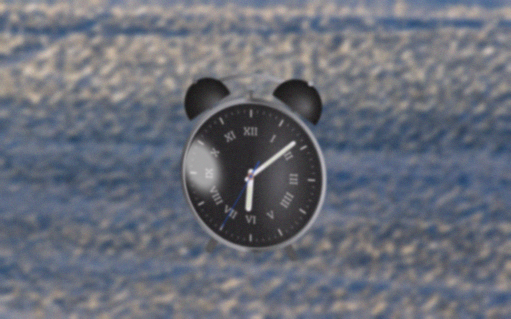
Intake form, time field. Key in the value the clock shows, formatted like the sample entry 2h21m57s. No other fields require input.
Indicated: 6h08m35s
